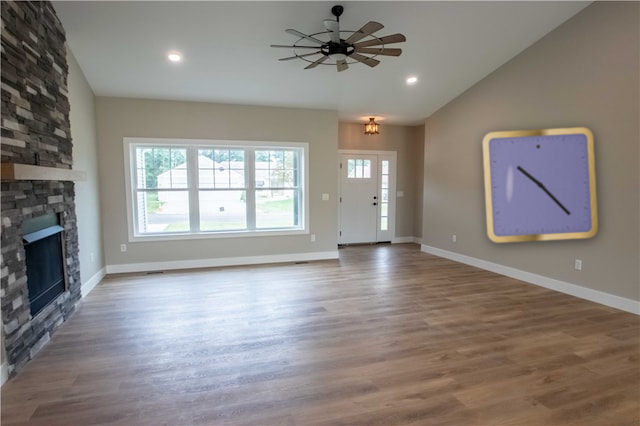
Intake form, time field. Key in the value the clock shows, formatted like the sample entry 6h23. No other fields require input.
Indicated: 10h23
